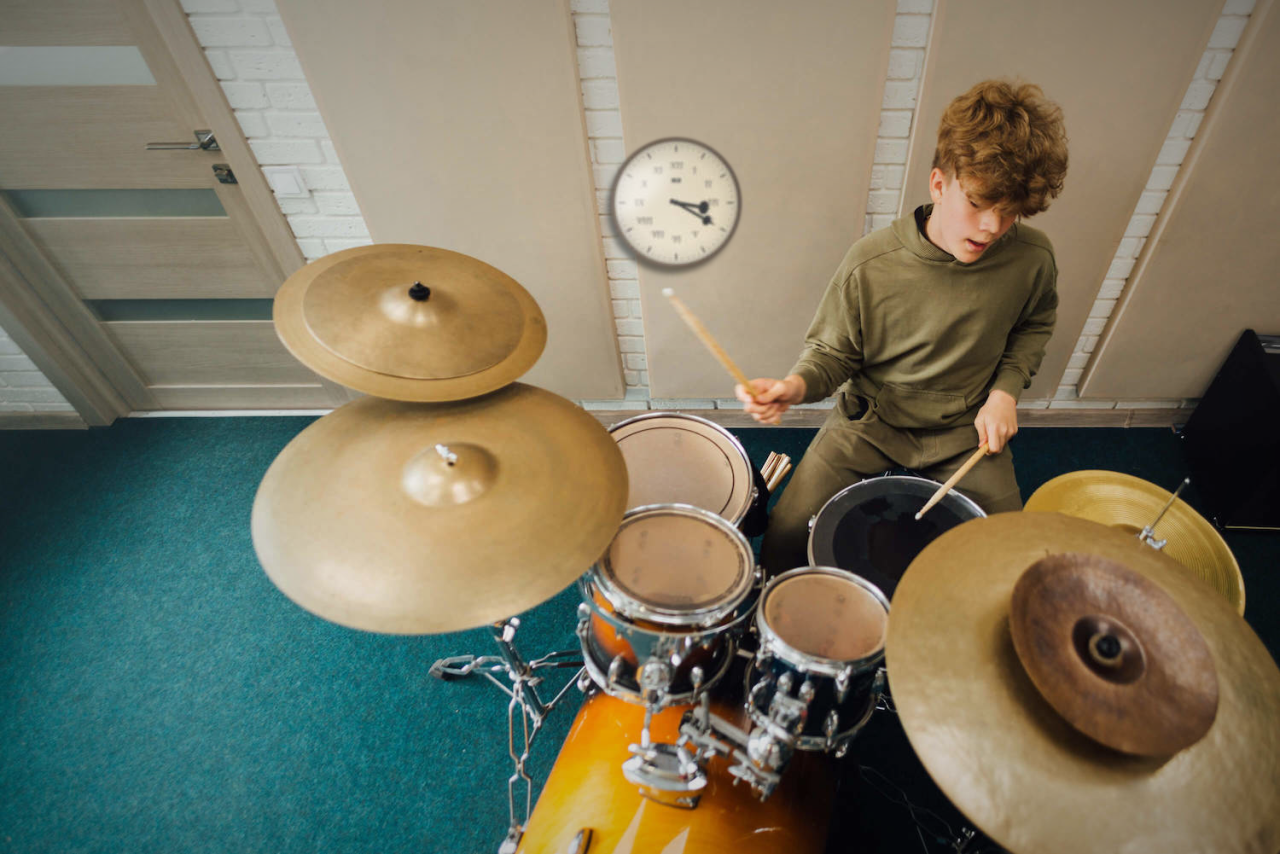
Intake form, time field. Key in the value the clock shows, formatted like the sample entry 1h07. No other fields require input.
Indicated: 3h20
